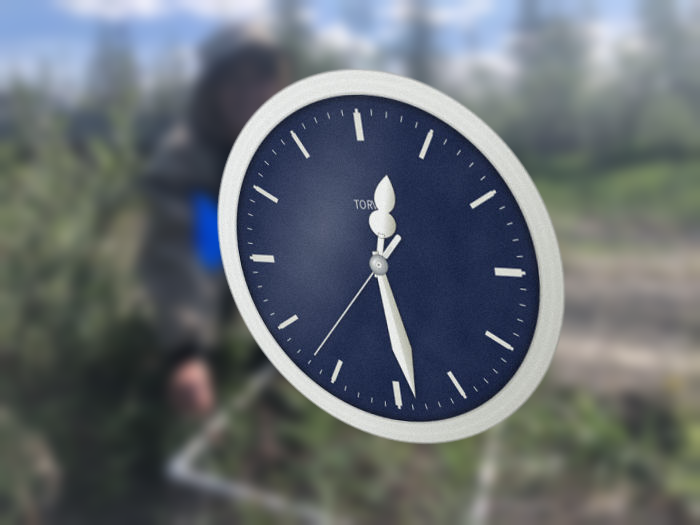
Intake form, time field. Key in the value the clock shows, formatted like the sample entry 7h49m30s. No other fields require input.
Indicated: 12h28m37s
